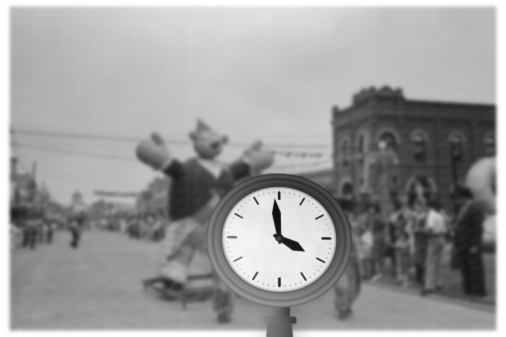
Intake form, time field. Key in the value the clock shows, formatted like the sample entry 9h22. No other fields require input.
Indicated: 3h59
